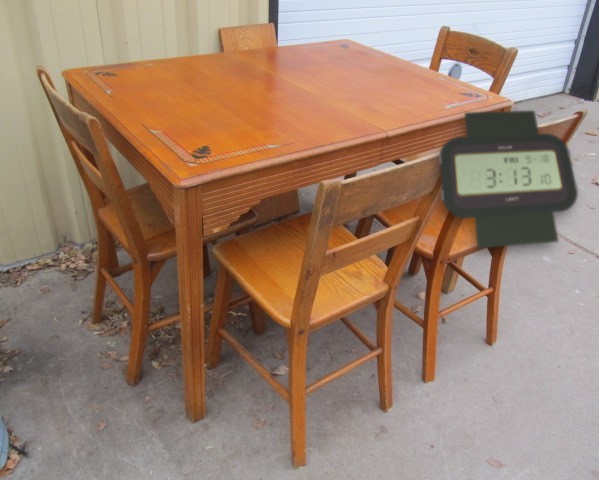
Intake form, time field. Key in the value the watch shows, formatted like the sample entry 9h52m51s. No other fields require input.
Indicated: 3h13m10s
